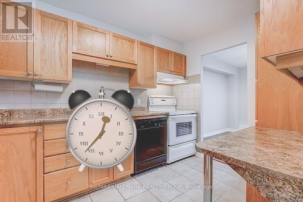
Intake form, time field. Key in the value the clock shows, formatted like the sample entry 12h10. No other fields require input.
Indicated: 12h37
